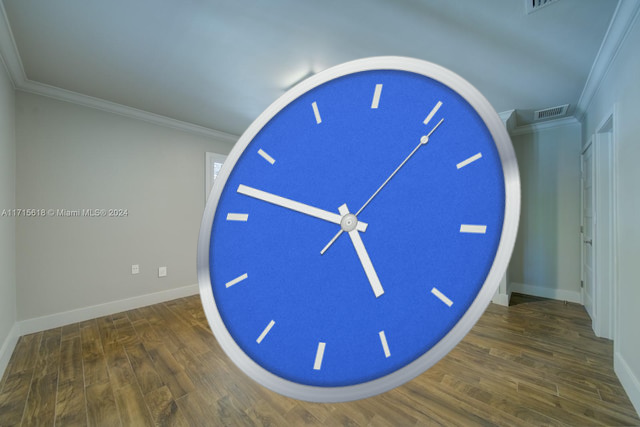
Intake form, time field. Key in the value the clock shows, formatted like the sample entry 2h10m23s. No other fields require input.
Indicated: 4h47m06s
